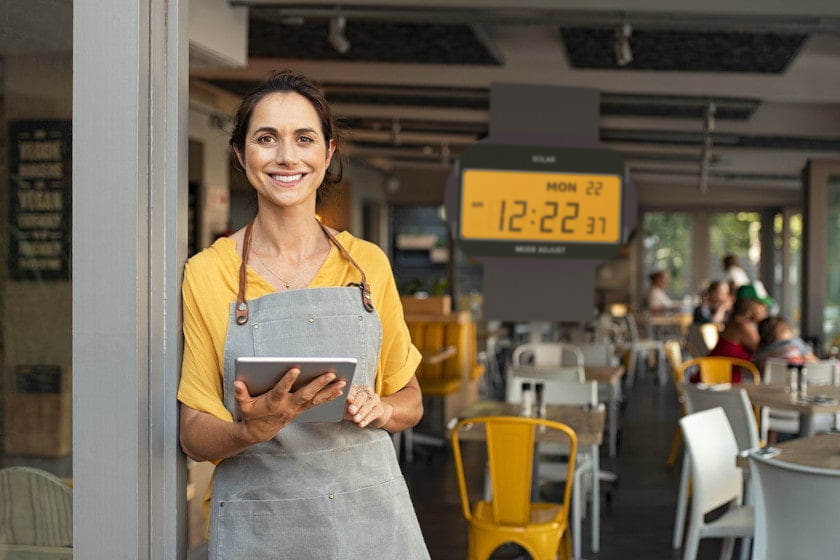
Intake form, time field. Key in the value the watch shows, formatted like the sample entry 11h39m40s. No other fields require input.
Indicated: 12h22m37s
